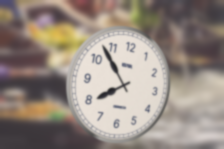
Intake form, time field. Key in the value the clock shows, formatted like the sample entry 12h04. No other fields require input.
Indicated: 7h53
